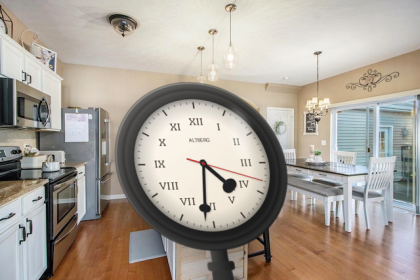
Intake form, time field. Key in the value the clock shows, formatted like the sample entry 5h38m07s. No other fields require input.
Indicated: 4h31m18s
